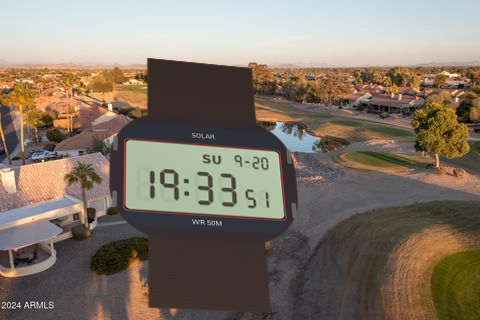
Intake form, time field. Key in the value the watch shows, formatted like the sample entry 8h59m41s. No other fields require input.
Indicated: 19h33m51s
